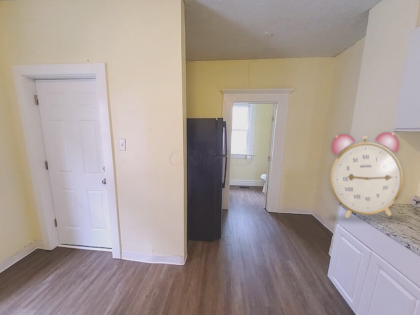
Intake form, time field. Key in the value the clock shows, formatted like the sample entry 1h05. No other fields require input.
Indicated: 9h15
